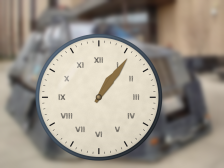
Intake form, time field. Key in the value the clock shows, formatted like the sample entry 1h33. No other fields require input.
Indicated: 1h06
